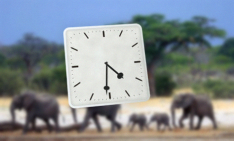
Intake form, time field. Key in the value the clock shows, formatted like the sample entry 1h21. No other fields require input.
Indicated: 4h31
